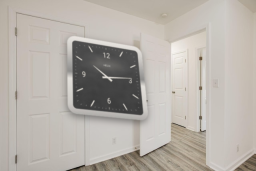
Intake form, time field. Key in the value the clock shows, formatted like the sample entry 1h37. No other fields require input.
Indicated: 10h14
